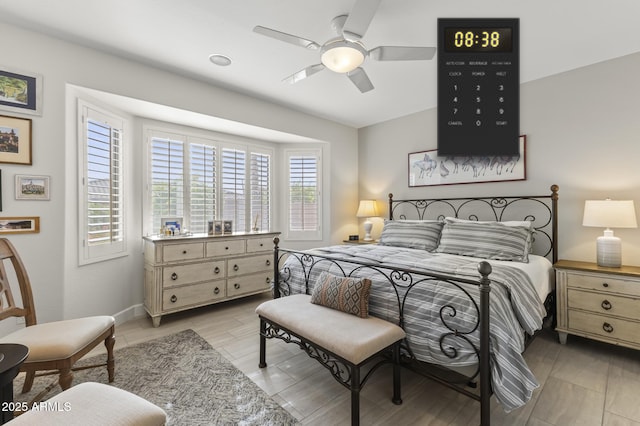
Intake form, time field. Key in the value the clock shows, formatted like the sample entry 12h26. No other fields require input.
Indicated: 8h38
